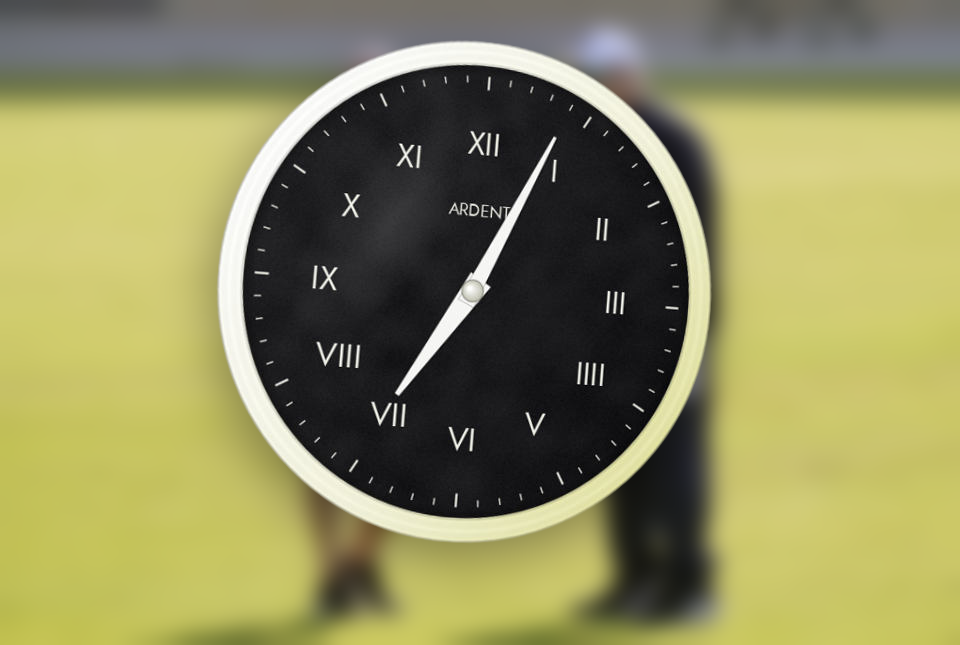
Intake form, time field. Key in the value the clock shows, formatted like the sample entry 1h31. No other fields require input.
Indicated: 7h04
